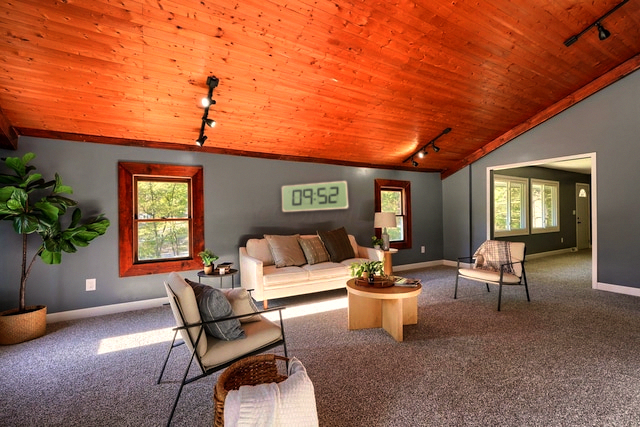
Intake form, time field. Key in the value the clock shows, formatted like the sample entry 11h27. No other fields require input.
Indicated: 9h52
